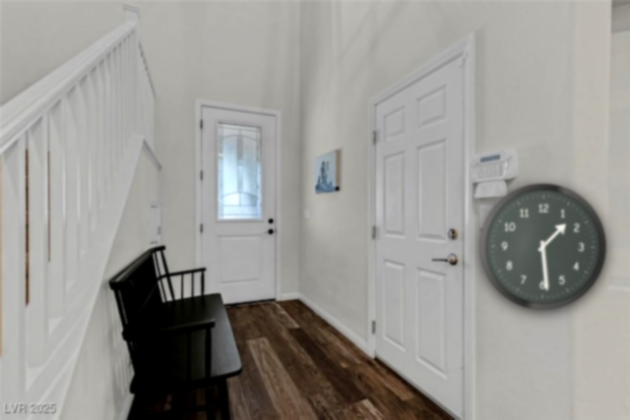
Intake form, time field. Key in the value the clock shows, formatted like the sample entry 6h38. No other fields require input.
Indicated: 1h29
